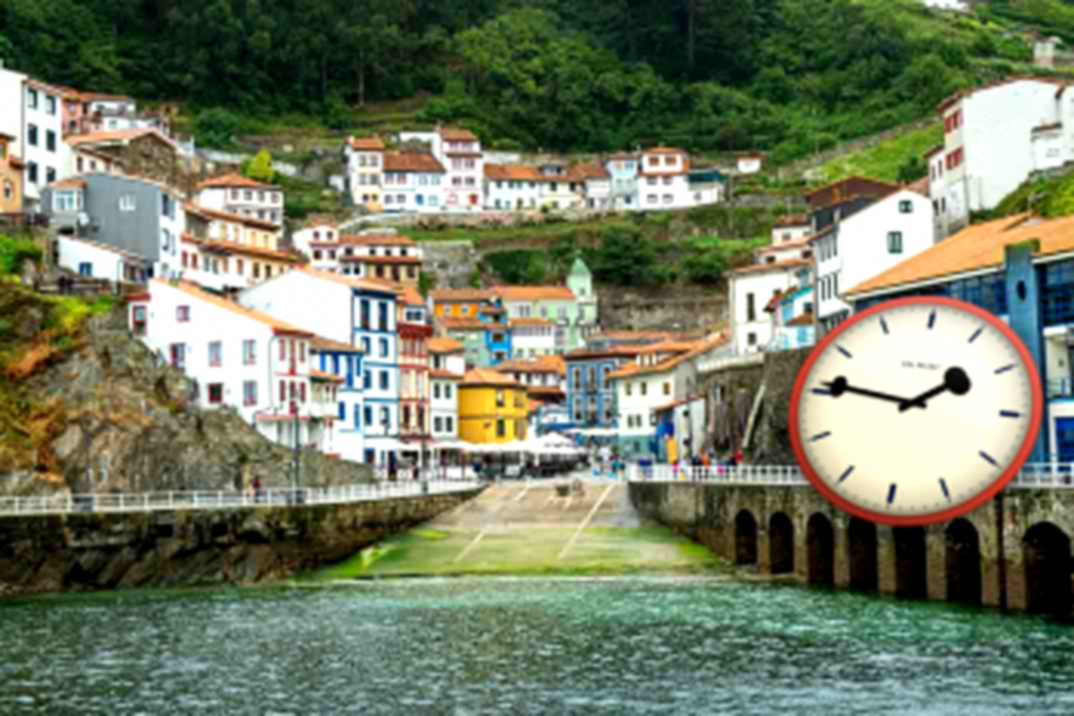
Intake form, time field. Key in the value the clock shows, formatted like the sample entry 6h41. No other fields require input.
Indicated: 1h46
